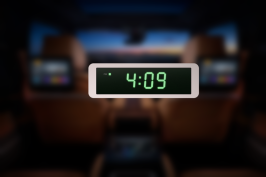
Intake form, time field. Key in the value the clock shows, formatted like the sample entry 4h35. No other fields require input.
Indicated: 4h09
